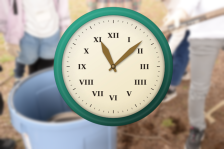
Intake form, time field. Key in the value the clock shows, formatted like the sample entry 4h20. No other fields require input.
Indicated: 11h08
